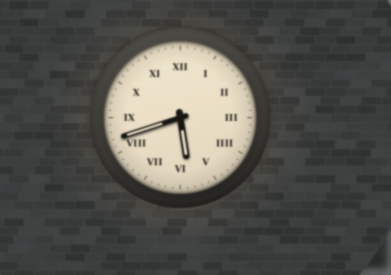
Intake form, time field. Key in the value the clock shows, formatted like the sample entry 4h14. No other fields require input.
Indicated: 5h42
